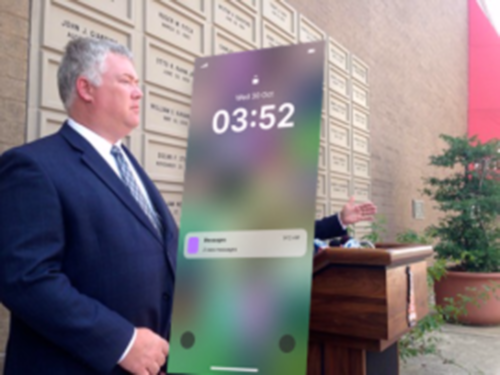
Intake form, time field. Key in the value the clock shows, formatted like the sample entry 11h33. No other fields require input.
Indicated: 3h52
